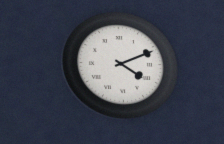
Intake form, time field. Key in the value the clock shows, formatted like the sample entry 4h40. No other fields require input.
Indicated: 4h11
